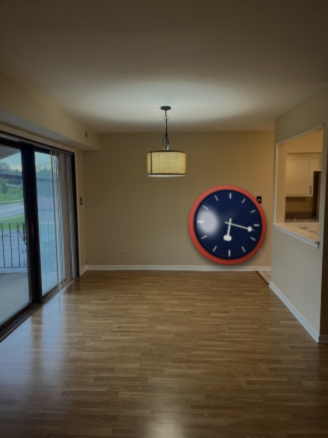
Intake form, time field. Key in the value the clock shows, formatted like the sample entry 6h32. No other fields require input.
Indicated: 6h17
